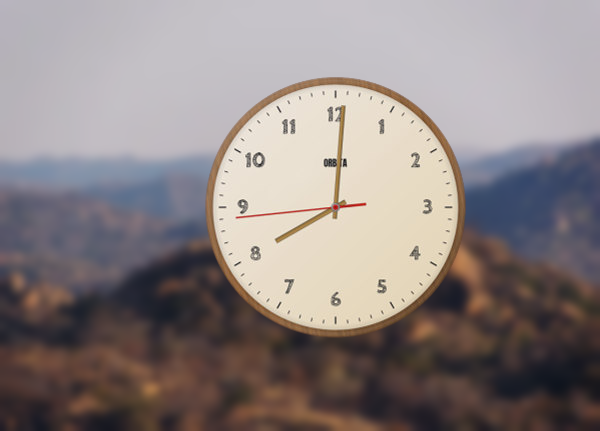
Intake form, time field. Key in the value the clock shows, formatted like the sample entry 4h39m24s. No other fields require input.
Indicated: 8h00m44s
